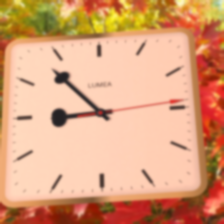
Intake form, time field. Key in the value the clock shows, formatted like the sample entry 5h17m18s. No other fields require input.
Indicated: 8h53m14s
